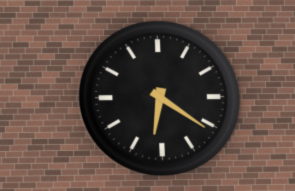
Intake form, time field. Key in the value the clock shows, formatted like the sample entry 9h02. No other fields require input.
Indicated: 6h21
